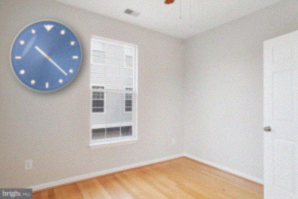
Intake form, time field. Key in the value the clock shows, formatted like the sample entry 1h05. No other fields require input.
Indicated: 10h22
